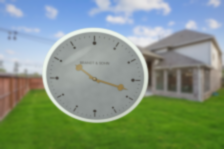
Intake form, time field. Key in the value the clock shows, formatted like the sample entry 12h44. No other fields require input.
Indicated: 10h18
